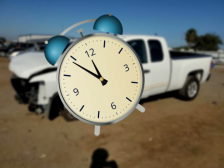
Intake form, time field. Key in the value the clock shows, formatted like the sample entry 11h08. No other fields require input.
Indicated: 11h54
